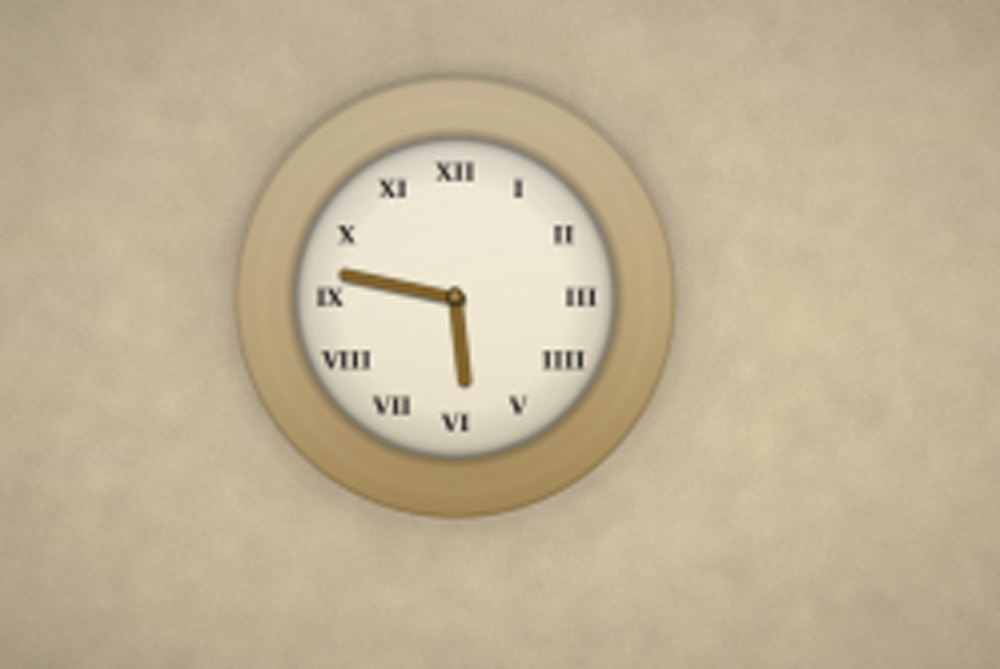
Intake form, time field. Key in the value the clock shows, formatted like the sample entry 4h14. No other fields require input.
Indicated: 5h47
